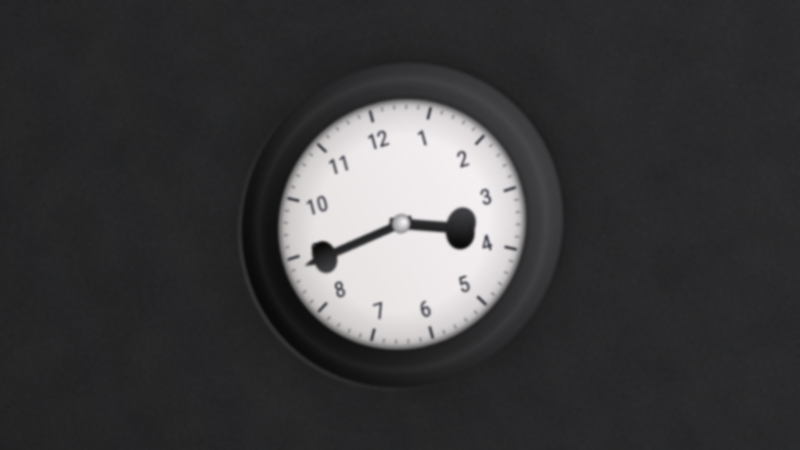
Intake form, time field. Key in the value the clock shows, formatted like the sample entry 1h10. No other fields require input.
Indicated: 3h44
